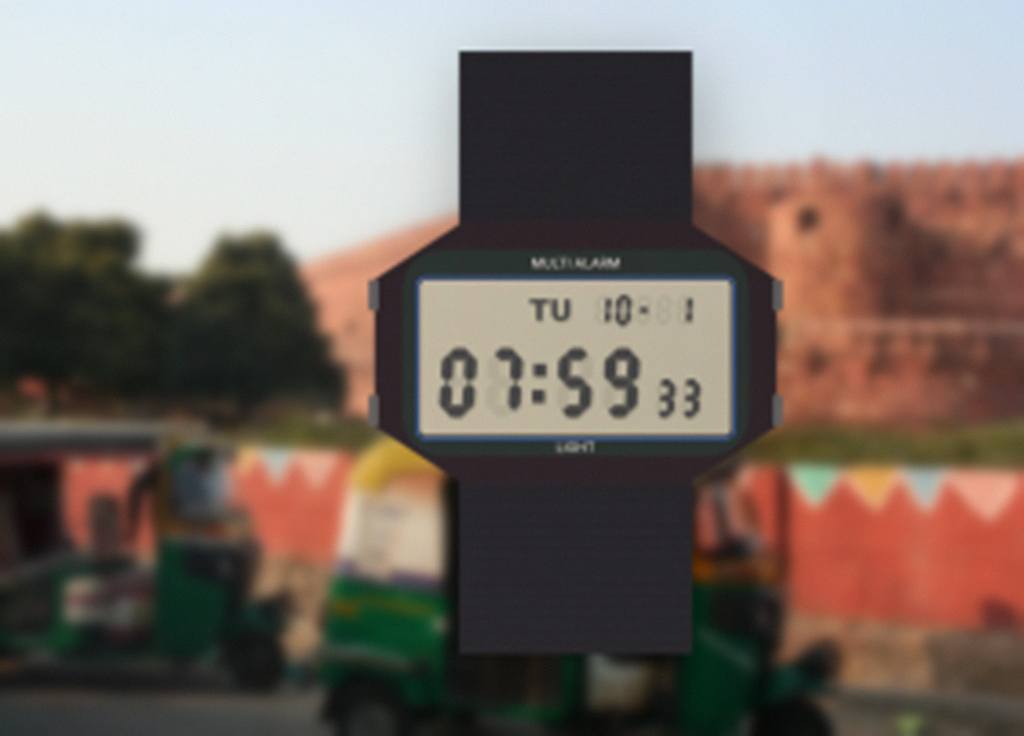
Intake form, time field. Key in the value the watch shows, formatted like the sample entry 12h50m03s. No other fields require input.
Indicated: 7h59m33s
